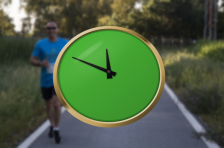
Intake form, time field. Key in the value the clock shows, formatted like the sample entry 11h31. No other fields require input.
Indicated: 11h49
